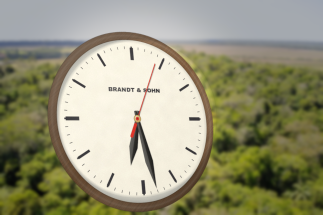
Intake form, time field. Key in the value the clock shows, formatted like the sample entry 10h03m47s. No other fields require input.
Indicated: 6h28m04s
